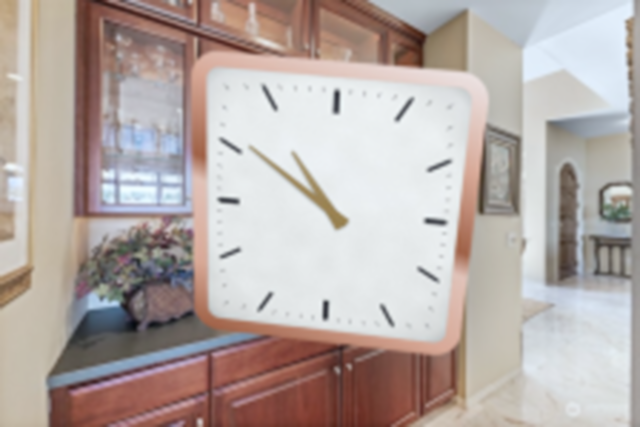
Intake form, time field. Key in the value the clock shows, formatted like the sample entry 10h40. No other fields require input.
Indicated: 10h51
